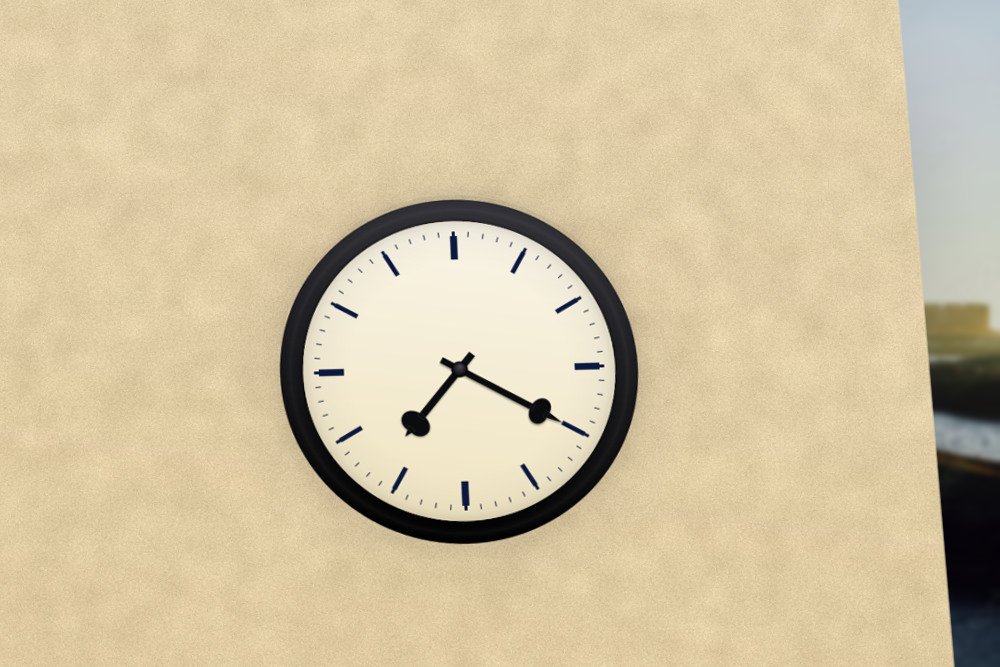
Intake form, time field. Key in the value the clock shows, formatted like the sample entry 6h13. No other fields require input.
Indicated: 7h20
